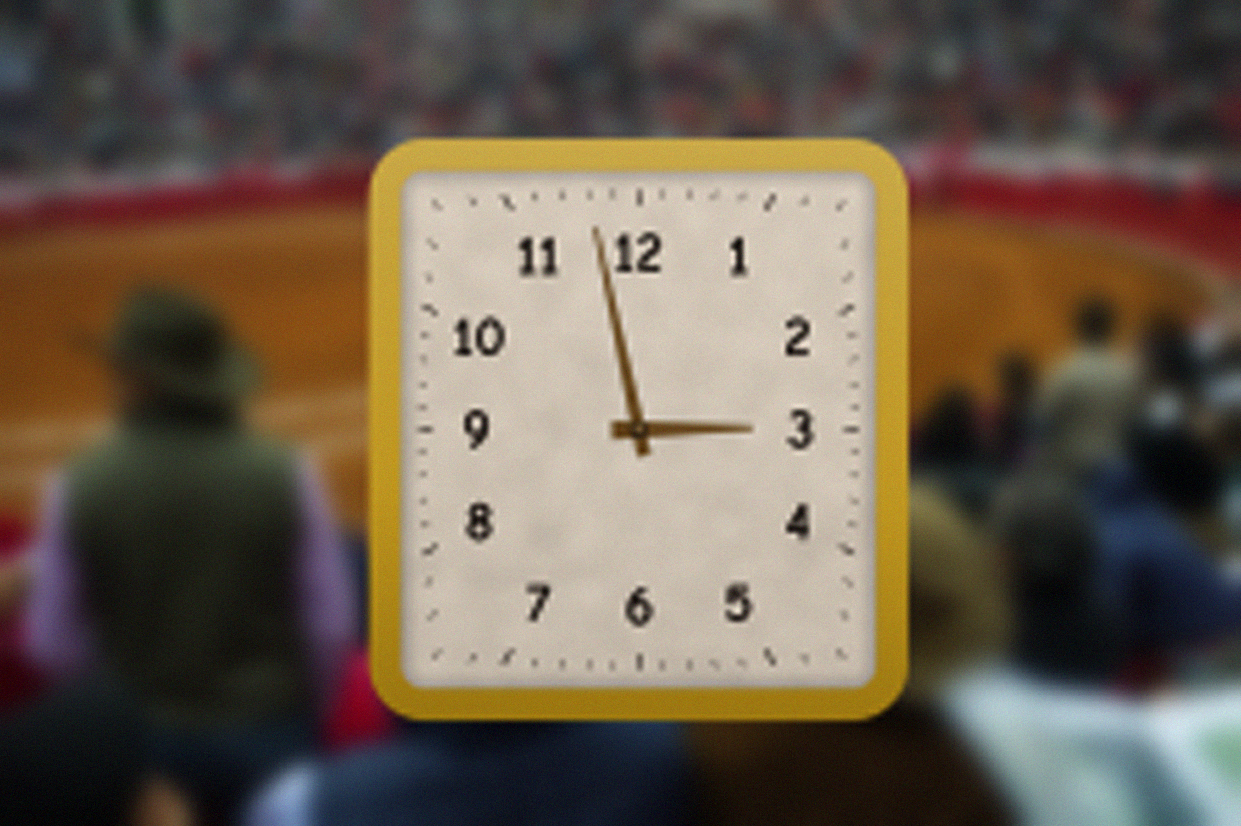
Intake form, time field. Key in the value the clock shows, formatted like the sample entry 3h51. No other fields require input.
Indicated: 2h58
